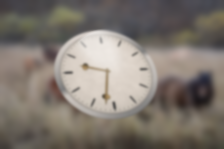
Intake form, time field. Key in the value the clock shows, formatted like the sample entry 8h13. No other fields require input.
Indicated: 9h32
